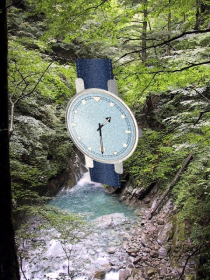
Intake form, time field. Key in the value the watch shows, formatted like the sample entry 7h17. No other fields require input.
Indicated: 1h30
